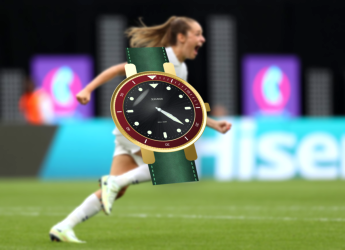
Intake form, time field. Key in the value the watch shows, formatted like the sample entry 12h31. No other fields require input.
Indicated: 4h22
